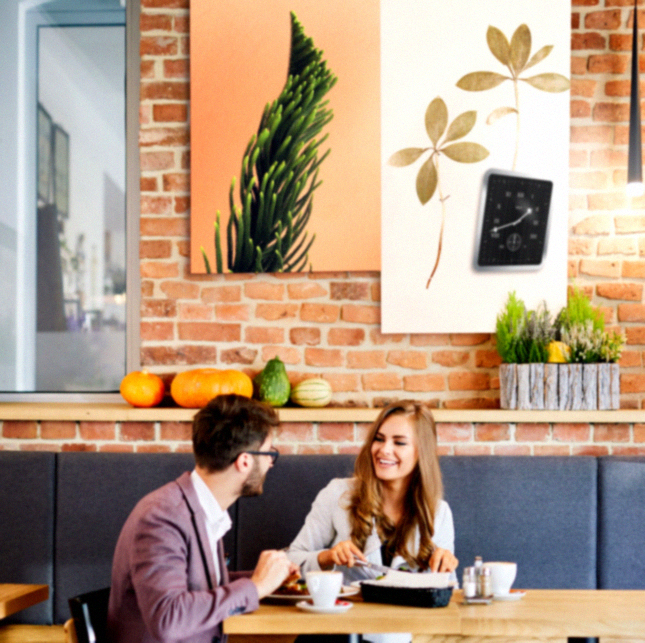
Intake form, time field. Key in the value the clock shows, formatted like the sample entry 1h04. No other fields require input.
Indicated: 1h42
